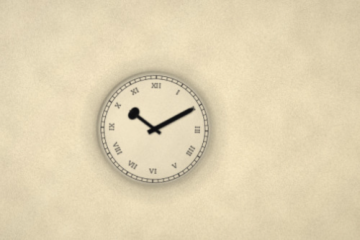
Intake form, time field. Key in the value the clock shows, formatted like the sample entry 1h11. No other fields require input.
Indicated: 10h10
